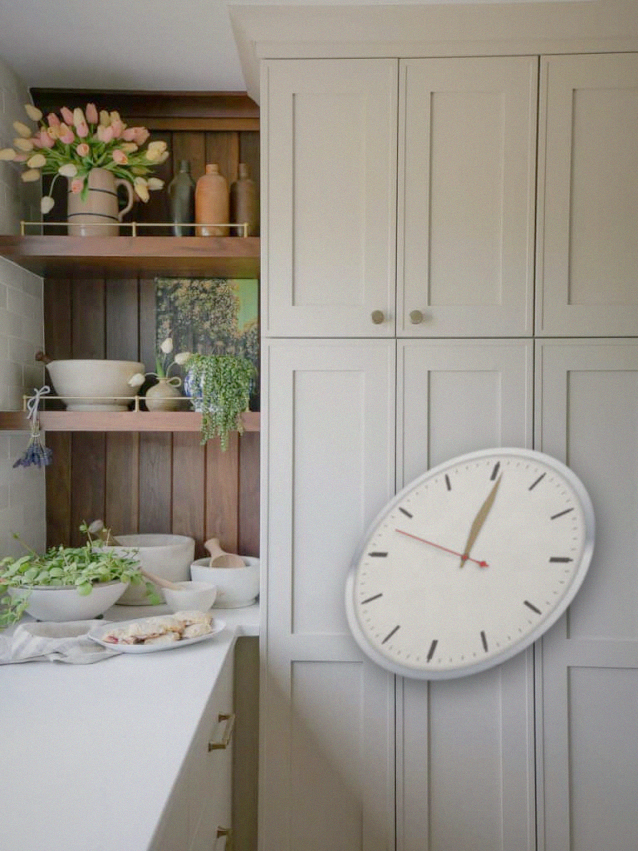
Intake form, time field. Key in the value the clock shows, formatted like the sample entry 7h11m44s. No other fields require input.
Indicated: 12h00m48s
